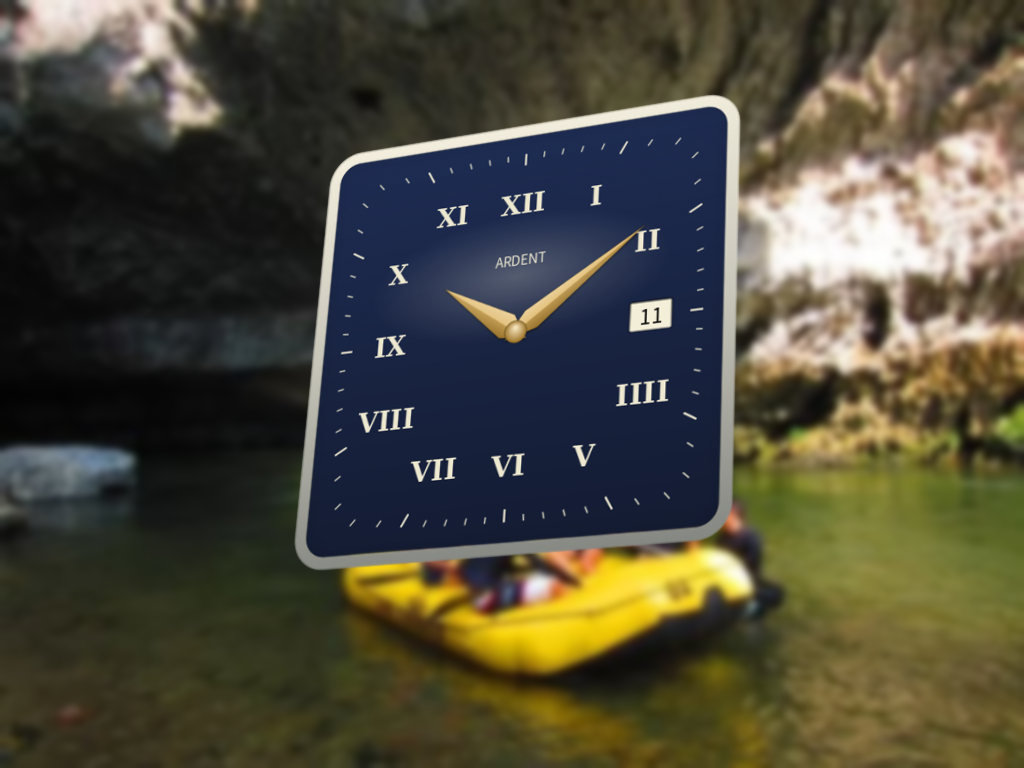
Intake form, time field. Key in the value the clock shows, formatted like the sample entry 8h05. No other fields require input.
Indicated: 10h09
